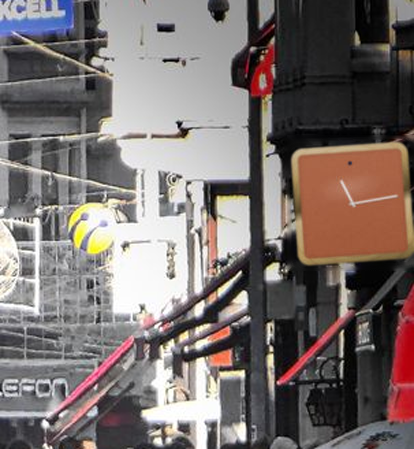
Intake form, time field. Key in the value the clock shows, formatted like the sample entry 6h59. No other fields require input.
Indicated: 11h14
